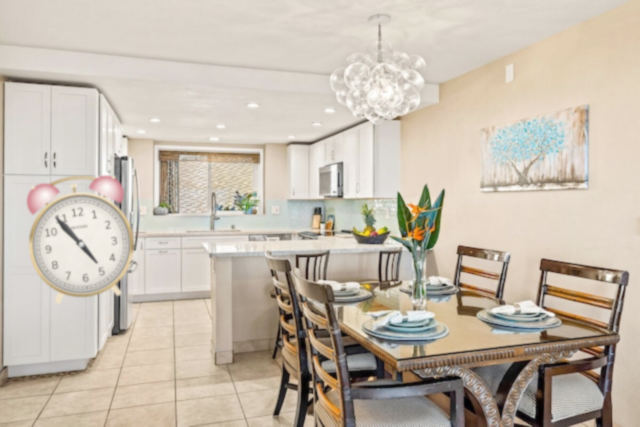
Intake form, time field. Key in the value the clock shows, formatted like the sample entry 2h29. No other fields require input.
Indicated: 4h54
